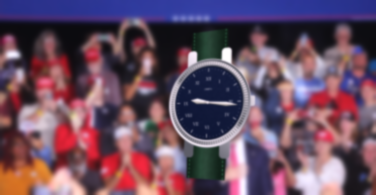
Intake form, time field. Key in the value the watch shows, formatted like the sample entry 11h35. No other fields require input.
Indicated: 9h16
